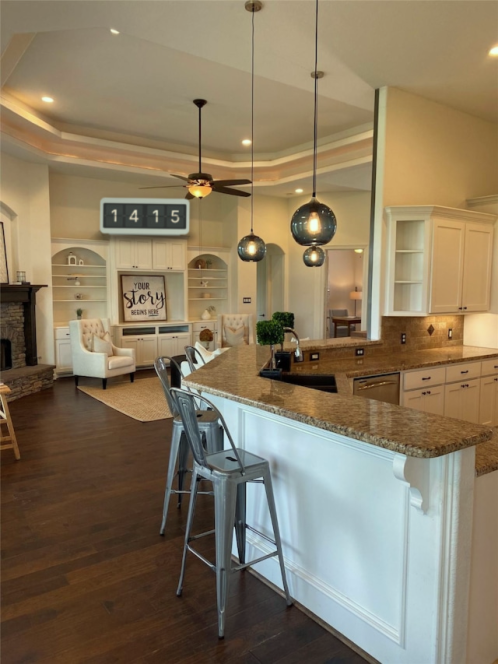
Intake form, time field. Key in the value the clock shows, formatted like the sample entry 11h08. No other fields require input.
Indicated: 14h15
